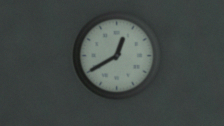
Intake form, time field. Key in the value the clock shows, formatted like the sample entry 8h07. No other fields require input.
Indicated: 12h40
